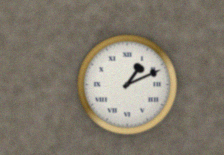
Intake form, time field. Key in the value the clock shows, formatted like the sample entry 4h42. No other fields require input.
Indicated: 1h11
